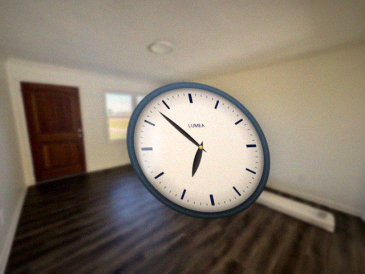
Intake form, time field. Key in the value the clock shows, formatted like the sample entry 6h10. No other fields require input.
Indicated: 6h53
